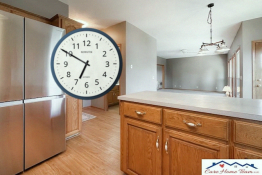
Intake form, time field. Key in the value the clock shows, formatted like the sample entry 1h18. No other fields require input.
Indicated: 6h50
